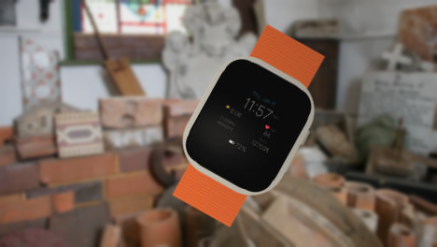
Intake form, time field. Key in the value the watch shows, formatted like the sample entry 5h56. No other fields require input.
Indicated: 11h57
